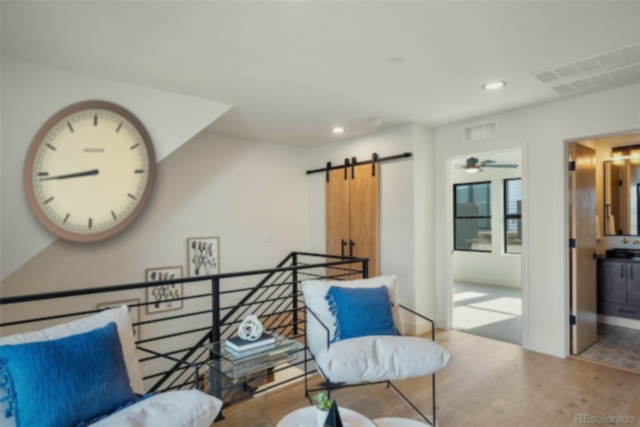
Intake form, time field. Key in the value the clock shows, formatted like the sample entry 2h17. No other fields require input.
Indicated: 8h44
